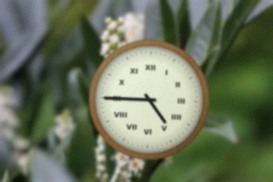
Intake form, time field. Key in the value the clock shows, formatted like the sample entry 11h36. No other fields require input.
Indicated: 4h45
